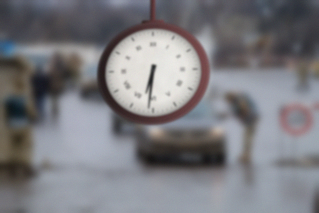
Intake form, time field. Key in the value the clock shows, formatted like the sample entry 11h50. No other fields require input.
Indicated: 6h31
